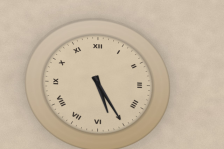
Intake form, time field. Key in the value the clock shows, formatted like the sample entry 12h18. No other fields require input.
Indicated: 5h25
